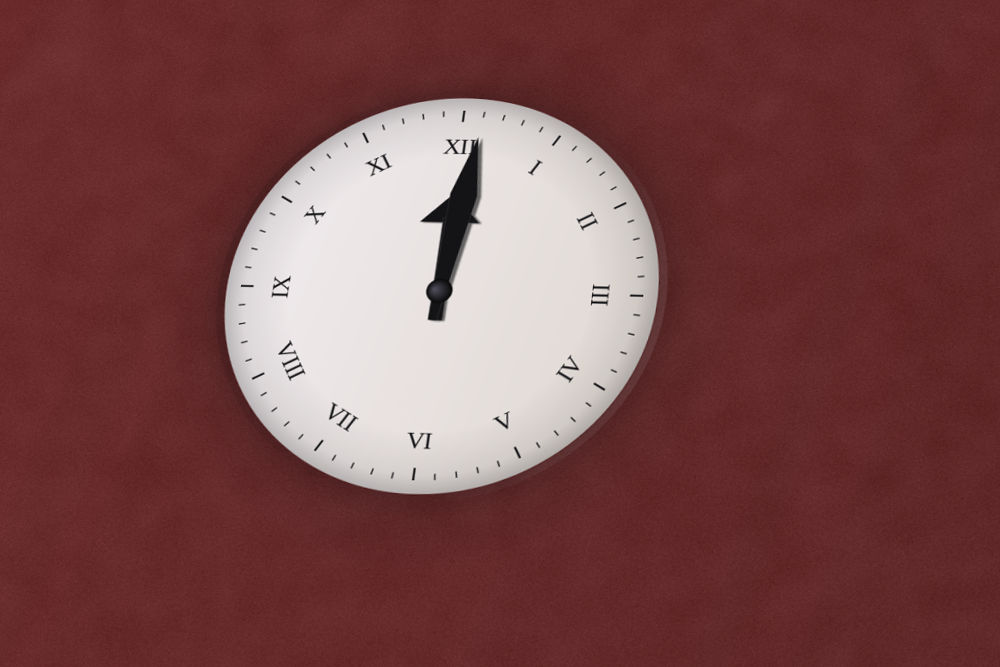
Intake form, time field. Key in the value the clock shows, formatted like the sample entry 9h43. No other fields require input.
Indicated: 12h01
